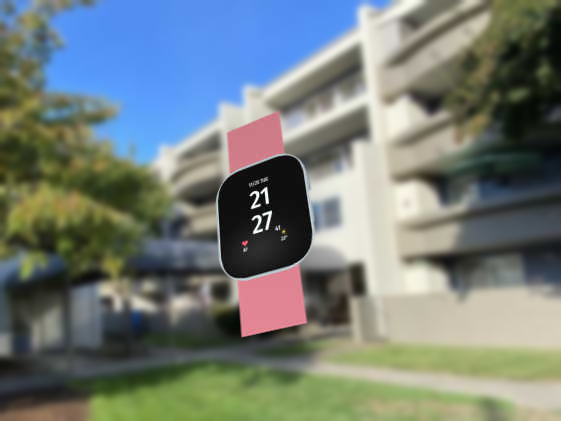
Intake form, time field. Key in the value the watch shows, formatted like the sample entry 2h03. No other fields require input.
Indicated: 21h27
